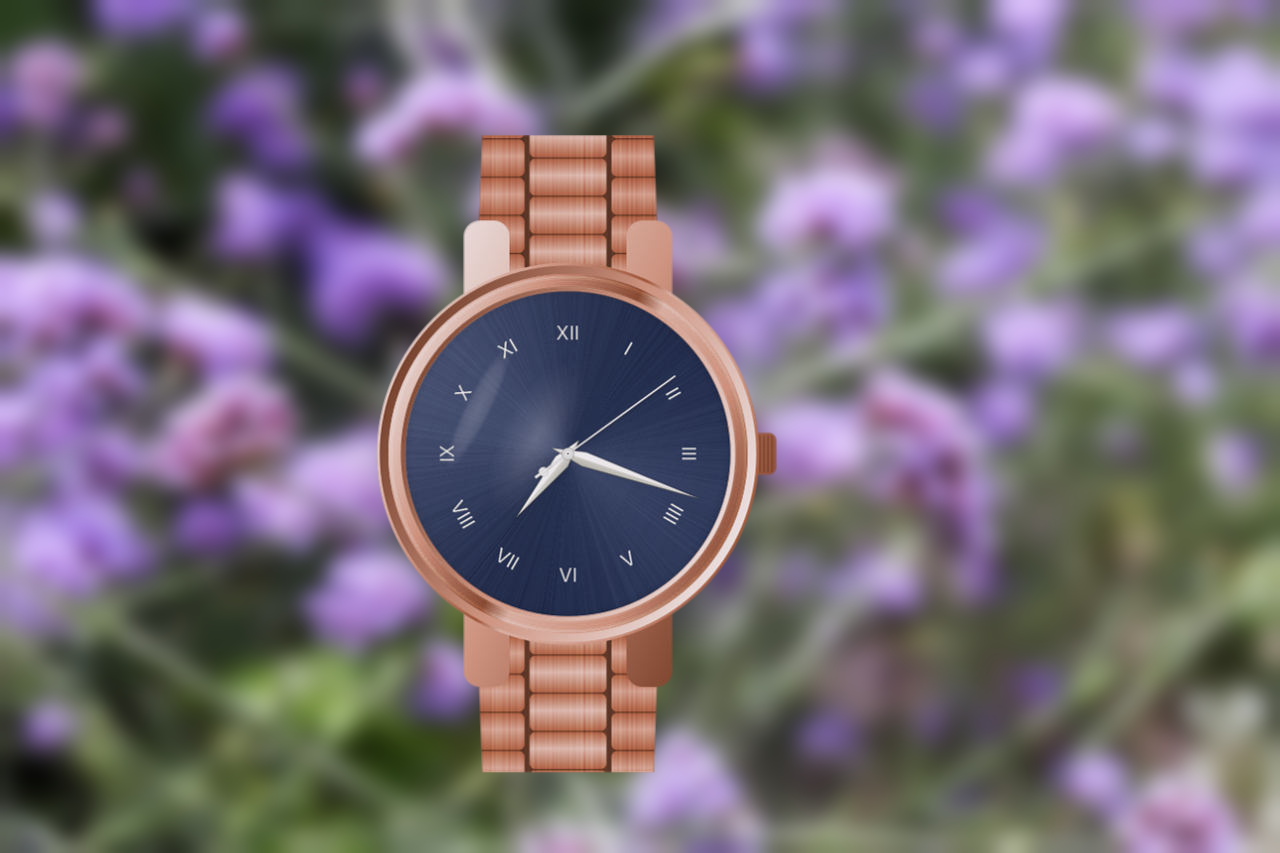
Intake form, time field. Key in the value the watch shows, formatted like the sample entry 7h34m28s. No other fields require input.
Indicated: 7h18m09s
